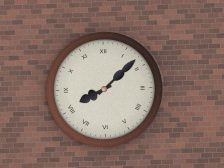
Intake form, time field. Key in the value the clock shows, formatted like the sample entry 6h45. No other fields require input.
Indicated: 8h08
